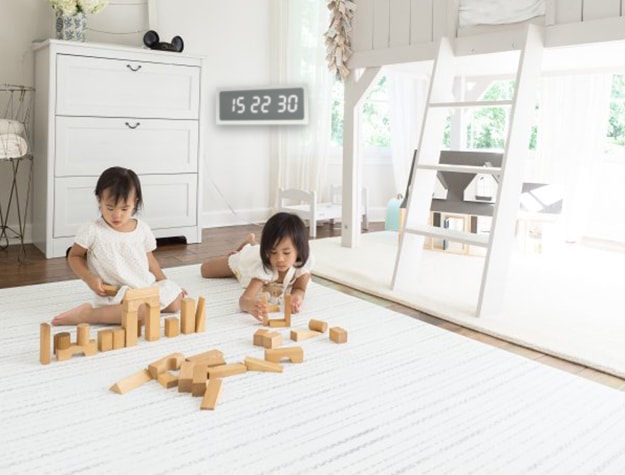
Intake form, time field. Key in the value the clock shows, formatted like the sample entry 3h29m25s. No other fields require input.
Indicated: 15h22m30s
